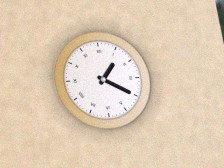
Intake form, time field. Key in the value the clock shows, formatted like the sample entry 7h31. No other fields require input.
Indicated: 1h20
